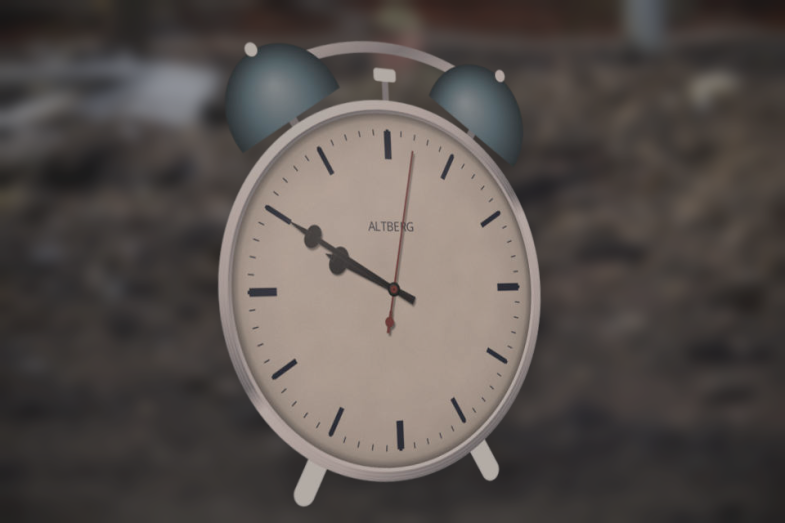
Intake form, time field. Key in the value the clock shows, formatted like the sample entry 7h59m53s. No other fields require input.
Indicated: 9h50m02s
